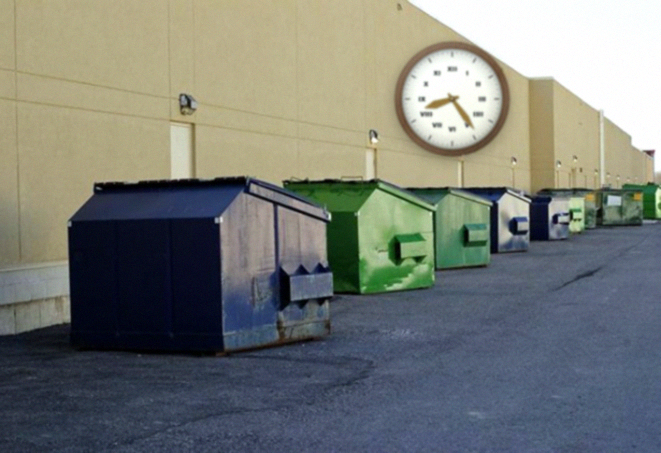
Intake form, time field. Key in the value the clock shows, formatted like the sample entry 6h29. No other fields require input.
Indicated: 8h24
